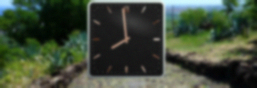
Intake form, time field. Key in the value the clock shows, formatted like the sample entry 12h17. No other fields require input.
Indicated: 7h59
